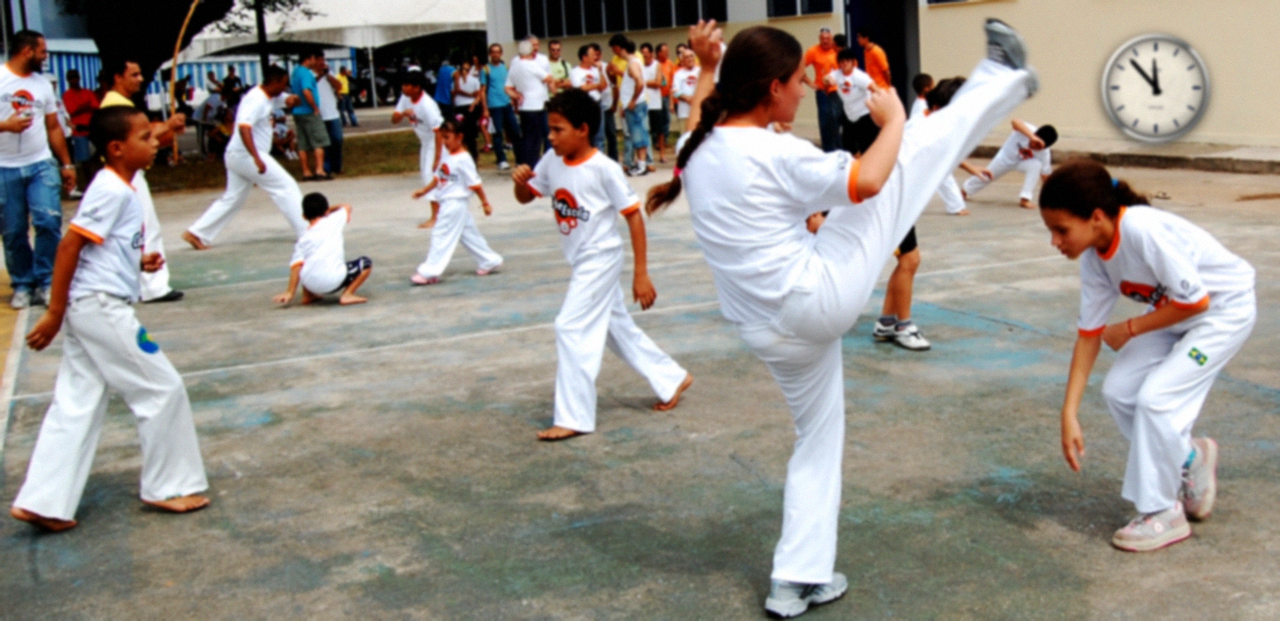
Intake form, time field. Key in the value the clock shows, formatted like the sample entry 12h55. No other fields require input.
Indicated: 11h53
